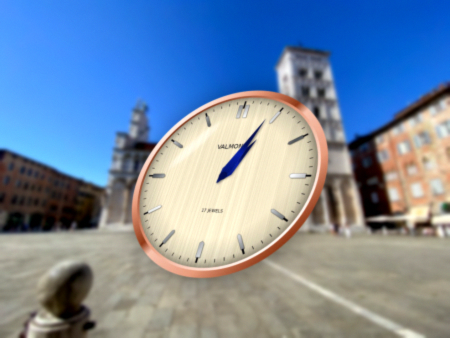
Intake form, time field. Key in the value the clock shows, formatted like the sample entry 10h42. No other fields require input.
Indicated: 1h04
